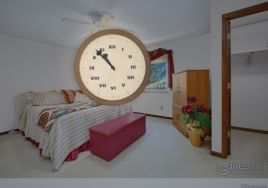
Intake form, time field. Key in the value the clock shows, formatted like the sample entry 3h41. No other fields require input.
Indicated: 10h53
